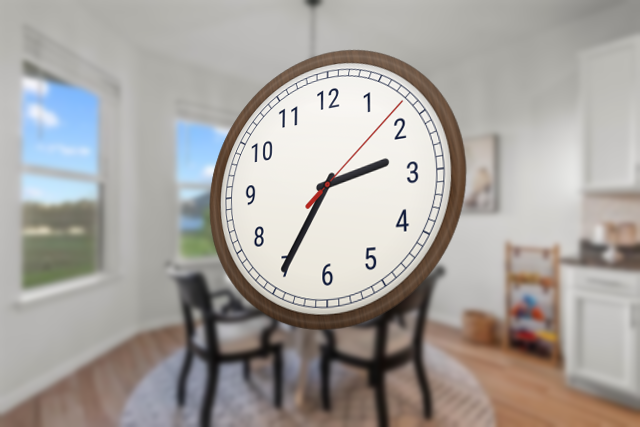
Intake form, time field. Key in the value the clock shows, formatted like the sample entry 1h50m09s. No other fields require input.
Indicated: 2h35m08s
